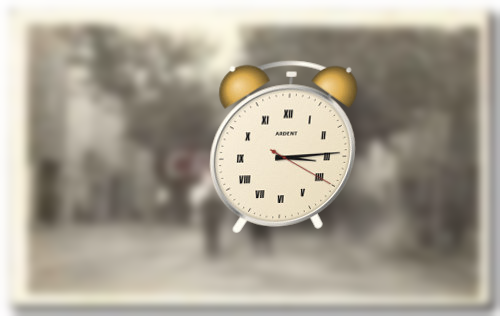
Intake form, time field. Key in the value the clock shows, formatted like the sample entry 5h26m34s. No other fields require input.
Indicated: 3h14m20s
